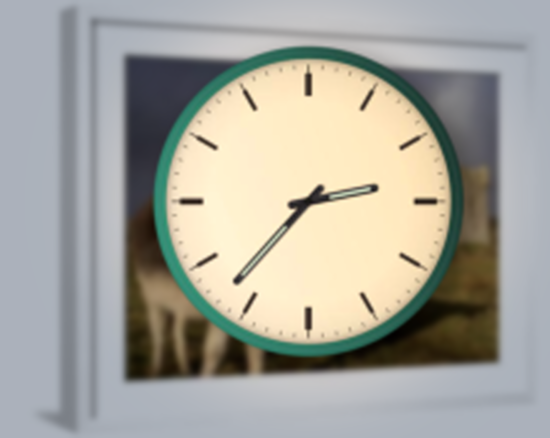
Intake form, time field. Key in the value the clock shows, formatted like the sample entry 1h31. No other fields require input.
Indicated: 2h37
